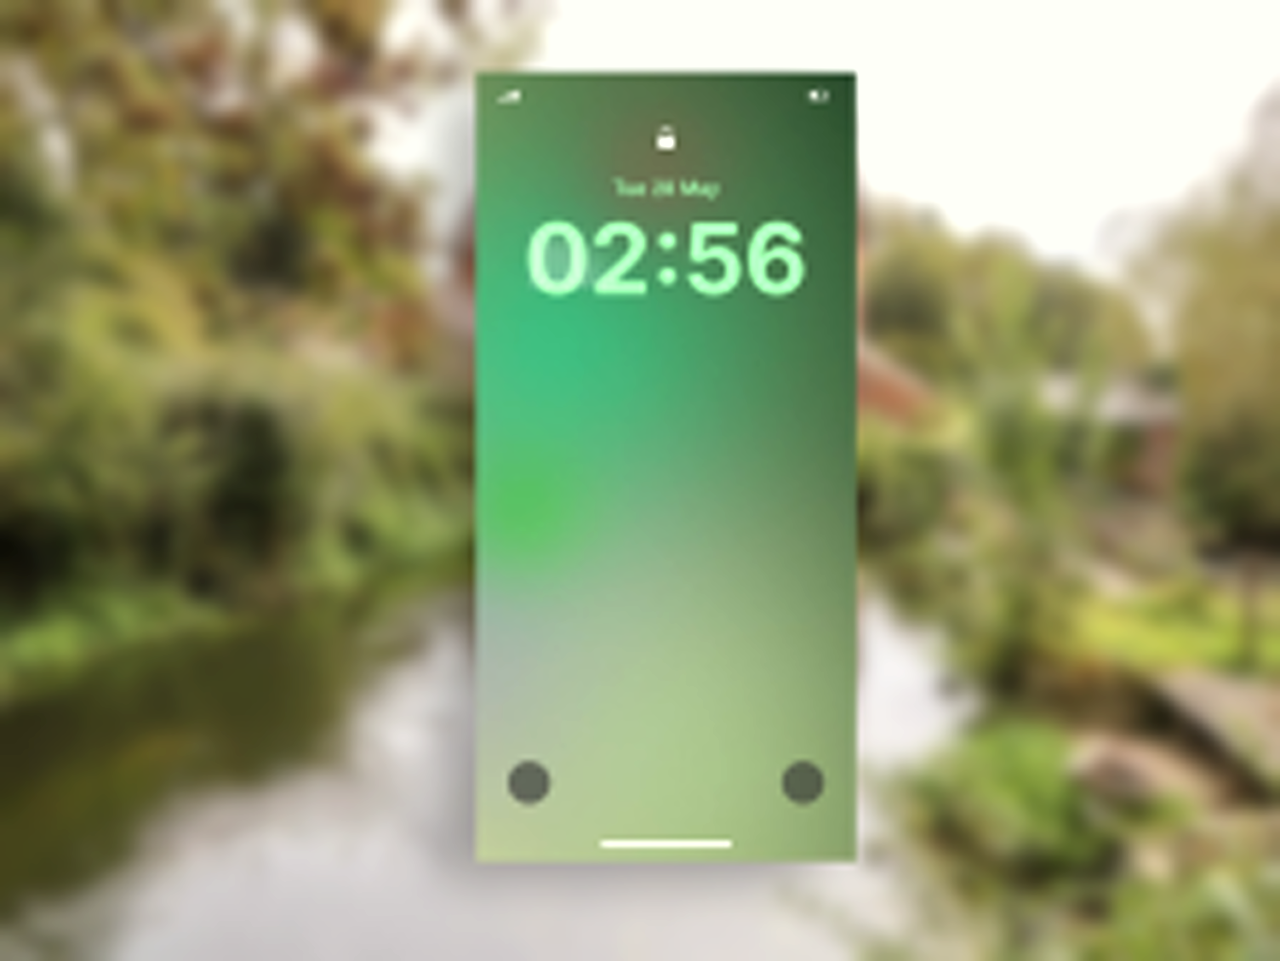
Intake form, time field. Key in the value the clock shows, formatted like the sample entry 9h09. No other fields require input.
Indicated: 2h56
